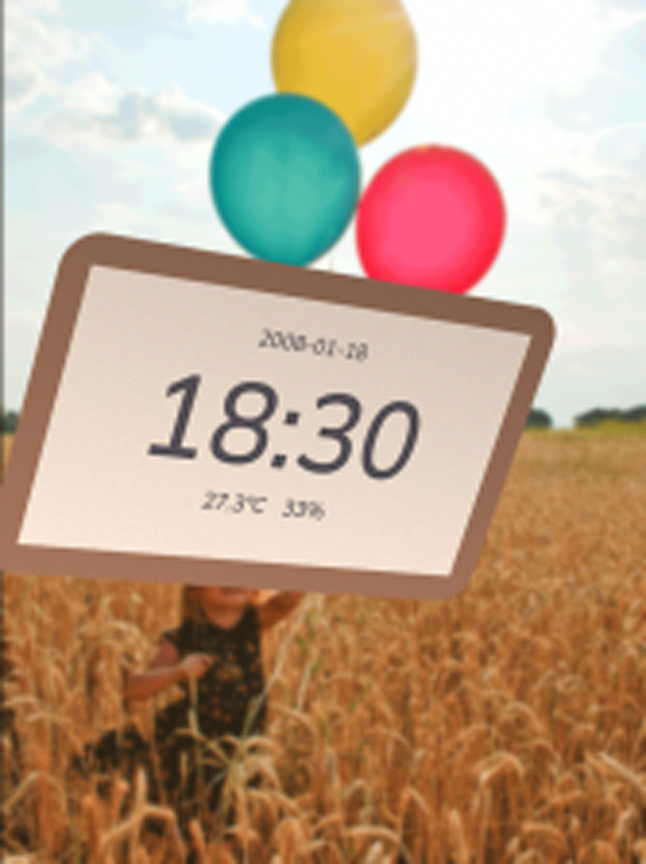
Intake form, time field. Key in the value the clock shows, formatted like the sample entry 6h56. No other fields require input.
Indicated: 18h30
